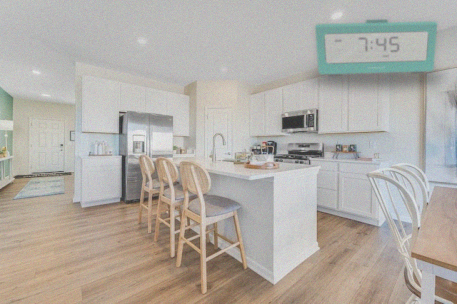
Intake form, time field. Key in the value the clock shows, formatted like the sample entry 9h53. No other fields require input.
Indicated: 7h45
